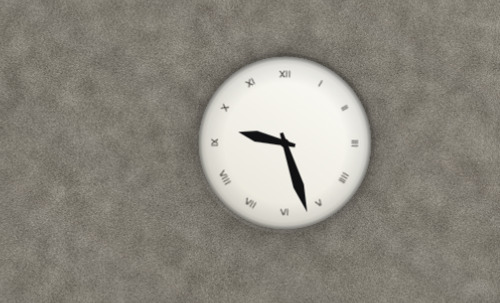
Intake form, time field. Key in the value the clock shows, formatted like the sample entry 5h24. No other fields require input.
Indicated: 9h27
